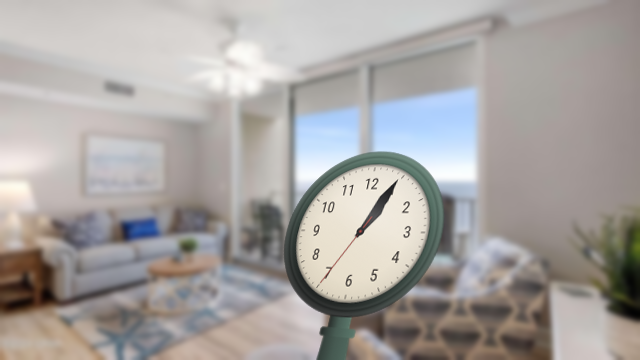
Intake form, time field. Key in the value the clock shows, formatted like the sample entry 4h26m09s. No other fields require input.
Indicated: 1h04m35s
